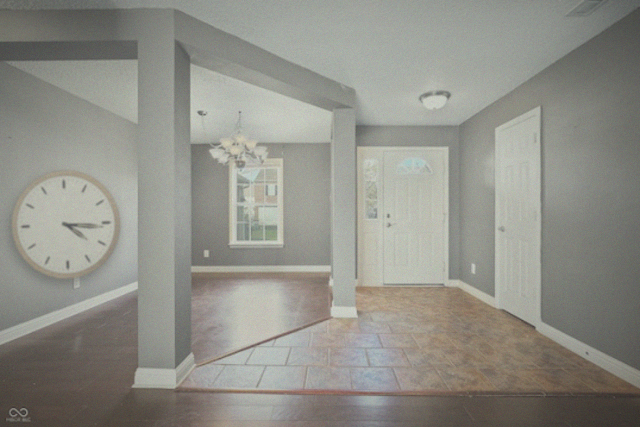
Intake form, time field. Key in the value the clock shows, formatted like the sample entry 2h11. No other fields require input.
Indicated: 4h16
